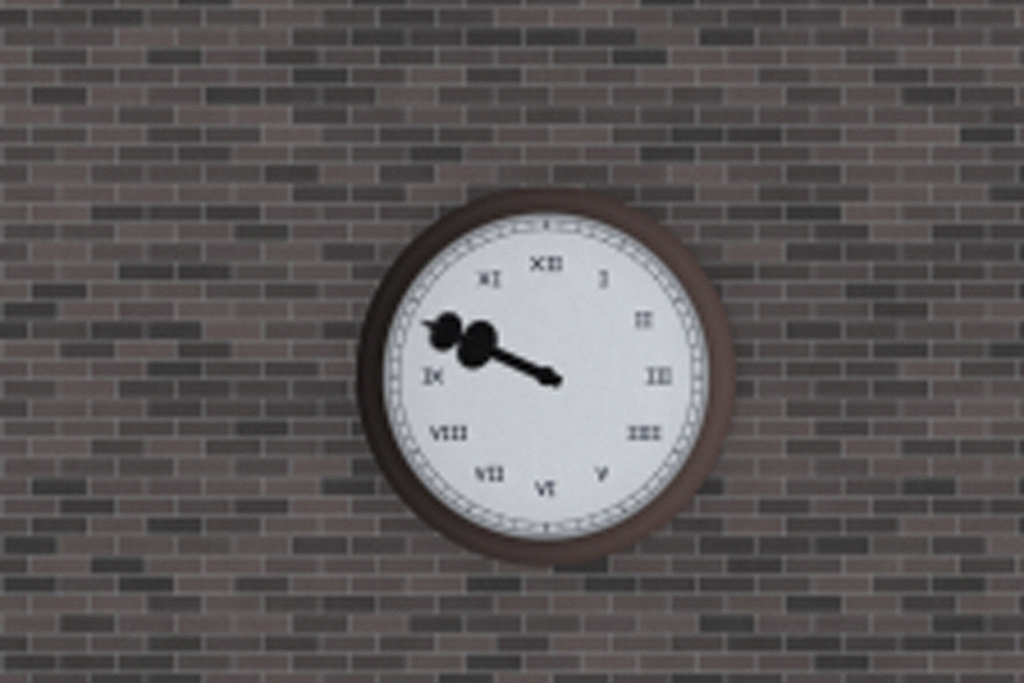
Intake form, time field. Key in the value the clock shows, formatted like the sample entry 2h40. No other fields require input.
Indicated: 9h49
